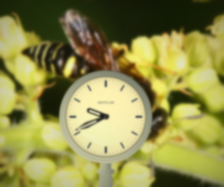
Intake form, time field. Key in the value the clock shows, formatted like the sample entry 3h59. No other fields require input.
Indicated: 9h41
